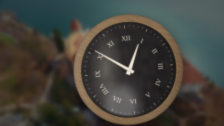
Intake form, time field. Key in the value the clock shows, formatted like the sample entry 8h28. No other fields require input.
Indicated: 12h51
